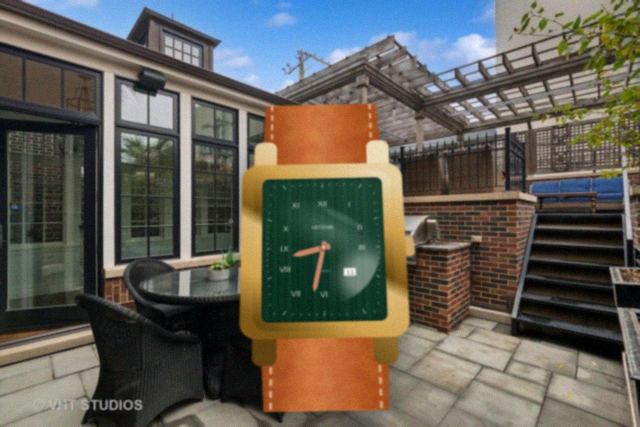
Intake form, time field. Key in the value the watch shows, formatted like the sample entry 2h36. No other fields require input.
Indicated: 8h32
